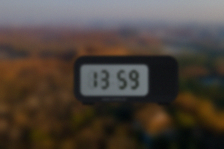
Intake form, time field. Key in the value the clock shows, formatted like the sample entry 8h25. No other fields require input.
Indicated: 13h59
